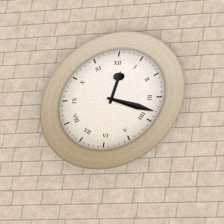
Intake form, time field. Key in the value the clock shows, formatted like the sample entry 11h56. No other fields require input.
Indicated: 12h18
